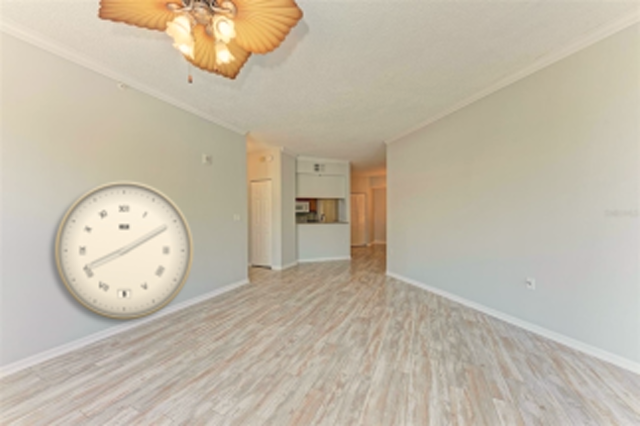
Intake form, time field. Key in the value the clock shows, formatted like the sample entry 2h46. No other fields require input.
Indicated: 8h10
